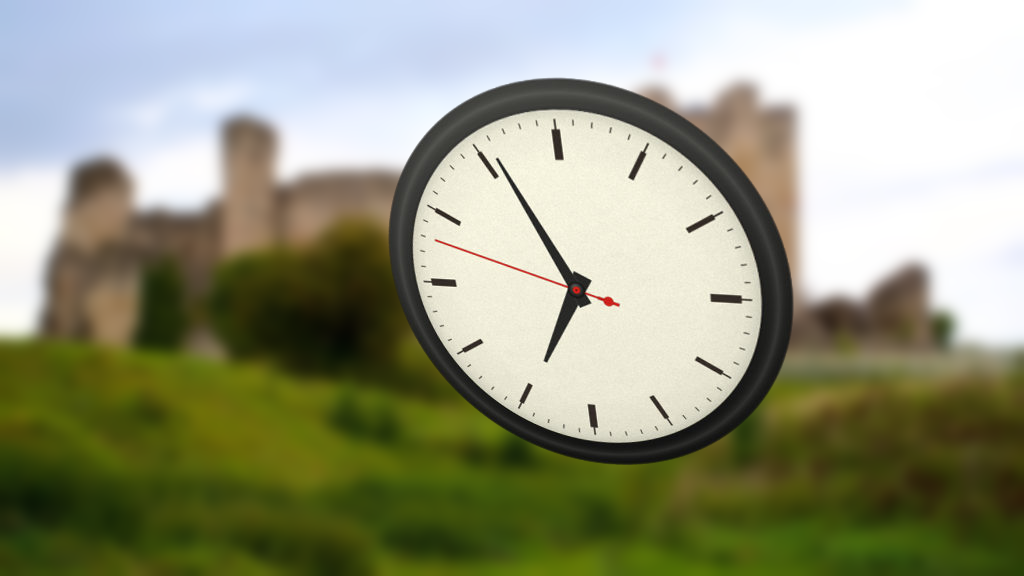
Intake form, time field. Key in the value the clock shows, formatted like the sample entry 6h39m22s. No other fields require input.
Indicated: 6h55m48s
